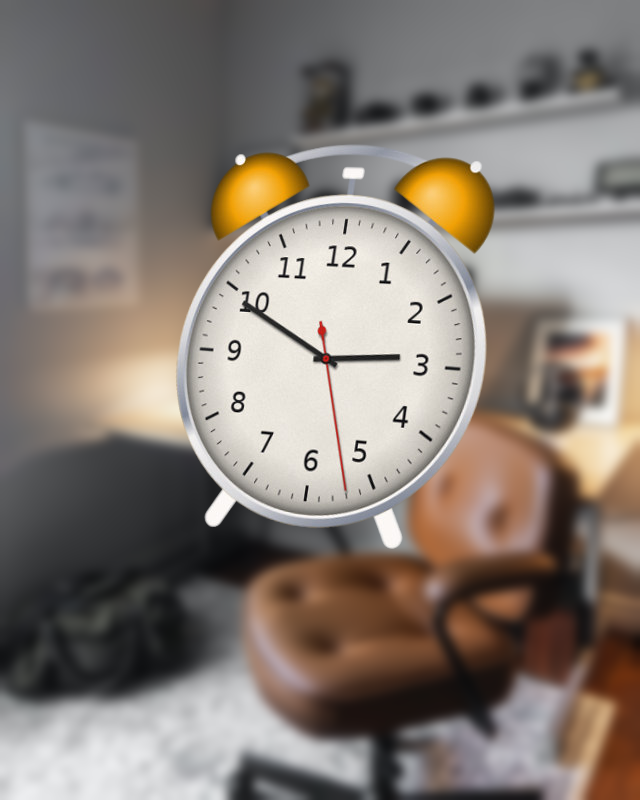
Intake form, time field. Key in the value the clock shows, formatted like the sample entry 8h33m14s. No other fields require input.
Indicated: 2h49m27s
